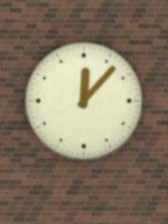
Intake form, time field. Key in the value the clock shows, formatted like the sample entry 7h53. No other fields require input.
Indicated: 12h07
